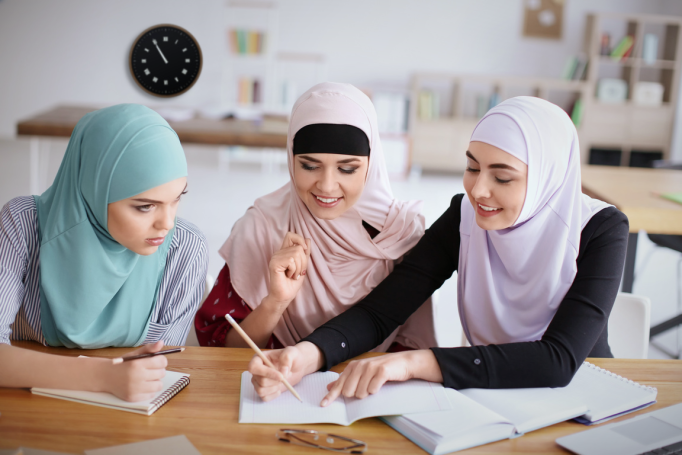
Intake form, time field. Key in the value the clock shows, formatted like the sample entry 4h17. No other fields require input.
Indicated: 10h55
